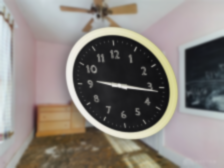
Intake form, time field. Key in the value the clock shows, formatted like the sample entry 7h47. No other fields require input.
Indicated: 9h16
